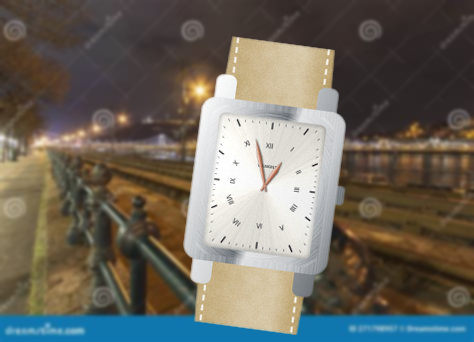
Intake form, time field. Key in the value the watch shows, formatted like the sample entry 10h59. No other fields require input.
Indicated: 12h57
